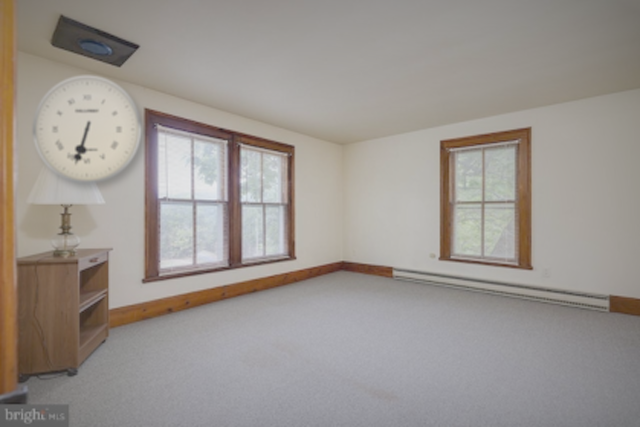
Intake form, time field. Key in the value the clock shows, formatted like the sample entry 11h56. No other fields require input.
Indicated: 6h33
